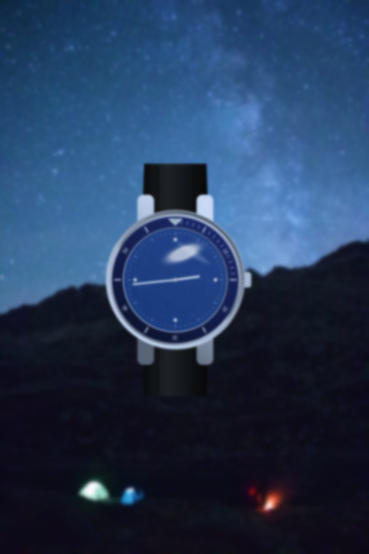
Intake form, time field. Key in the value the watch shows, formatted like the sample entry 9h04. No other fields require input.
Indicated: 2h44
